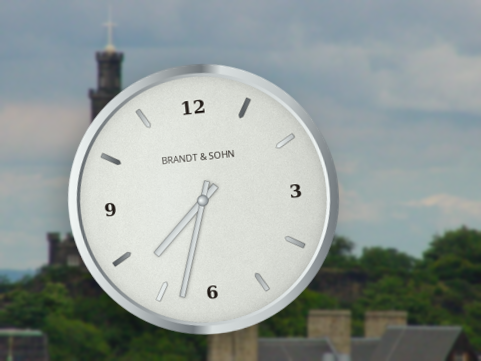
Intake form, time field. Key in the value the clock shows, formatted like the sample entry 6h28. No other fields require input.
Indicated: 7h33
